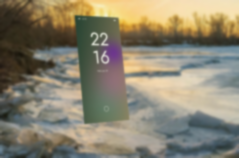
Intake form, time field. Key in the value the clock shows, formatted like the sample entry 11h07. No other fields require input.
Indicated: 22h16
